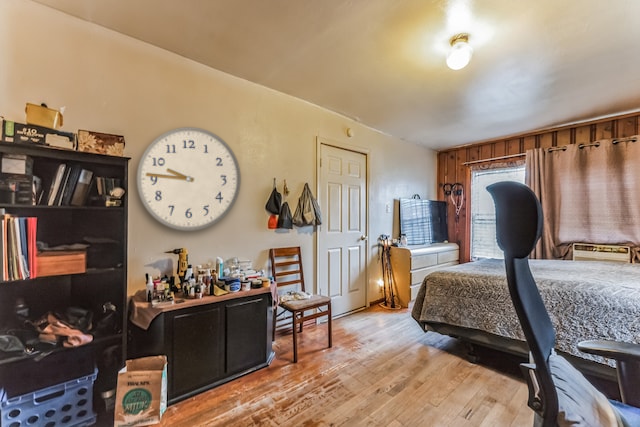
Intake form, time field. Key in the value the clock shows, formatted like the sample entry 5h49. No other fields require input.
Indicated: 9h46
